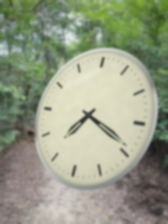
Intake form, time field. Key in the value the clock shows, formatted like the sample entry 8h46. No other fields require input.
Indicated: 7h19
